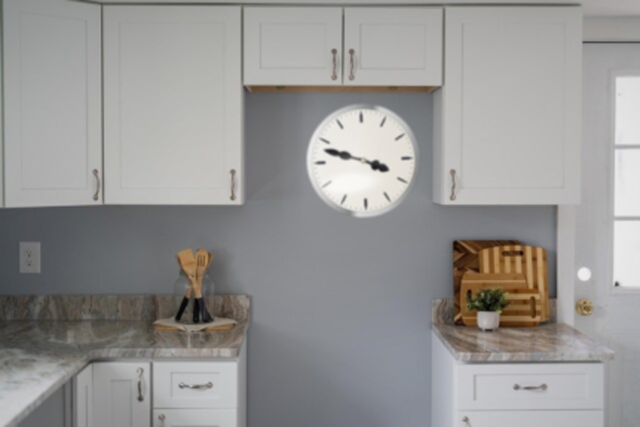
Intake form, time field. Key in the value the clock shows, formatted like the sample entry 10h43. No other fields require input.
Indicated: 3h48
